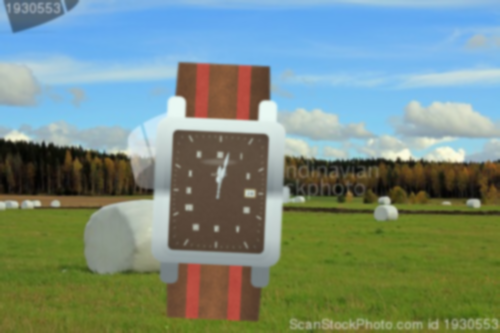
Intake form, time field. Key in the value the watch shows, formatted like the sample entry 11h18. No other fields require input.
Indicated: 12h02
